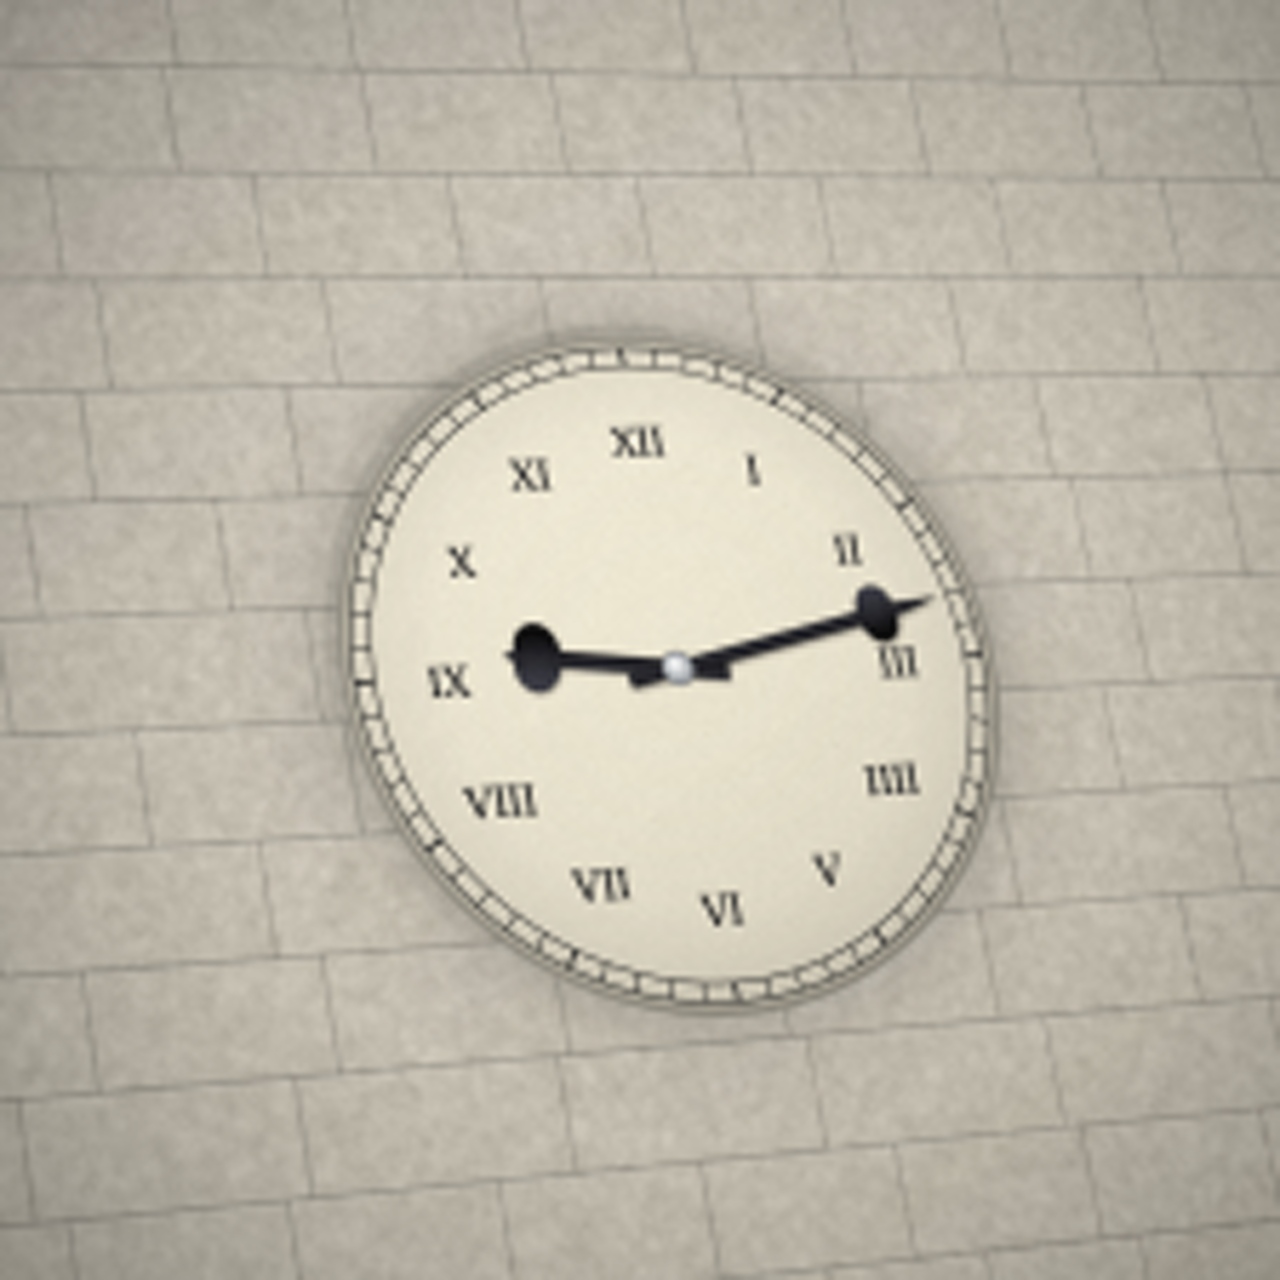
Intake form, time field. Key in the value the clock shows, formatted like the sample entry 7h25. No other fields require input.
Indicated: 9h13
